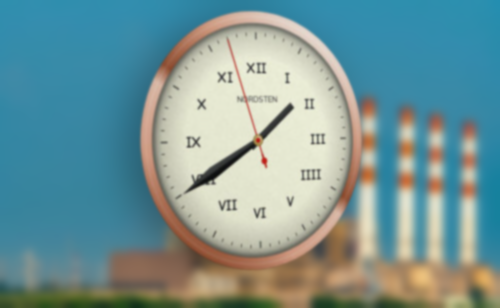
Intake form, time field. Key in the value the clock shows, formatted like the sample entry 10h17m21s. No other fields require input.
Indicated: 1h39m57s
